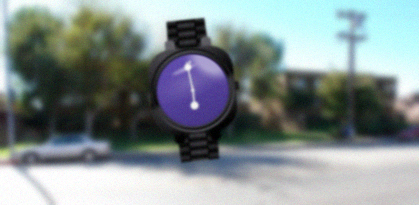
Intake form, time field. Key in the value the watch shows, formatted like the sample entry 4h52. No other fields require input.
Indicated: 5h59
